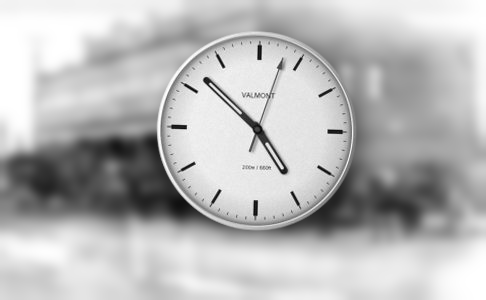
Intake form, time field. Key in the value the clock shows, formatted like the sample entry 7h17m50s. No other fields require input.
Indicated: 4h52m03s
